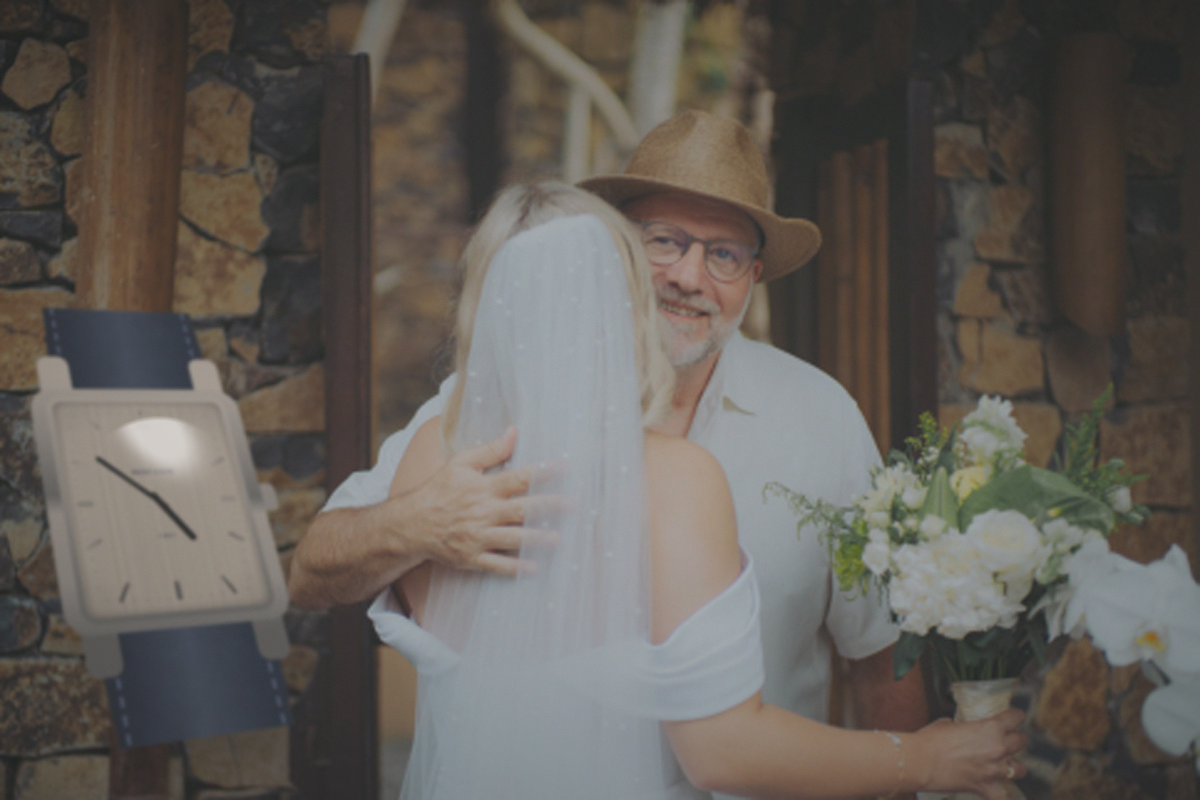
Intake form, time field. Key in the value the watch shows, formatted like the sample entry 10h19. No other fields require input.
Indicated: 4h52
